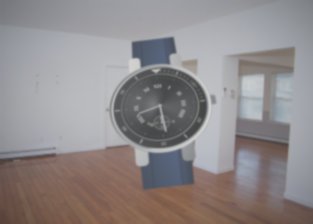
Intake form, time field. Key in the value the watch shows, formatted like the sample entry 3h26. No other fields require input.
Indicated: 8h29
